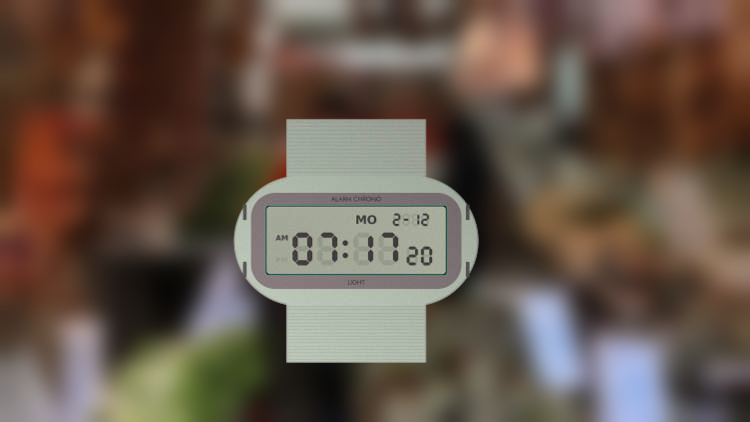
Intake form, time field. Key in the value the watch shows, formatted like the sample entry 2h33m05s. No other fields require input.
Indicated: 7h17m20s
